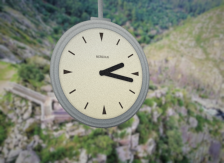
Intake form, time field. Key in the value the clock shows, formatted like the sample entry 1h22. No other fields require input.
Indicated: 2h17
